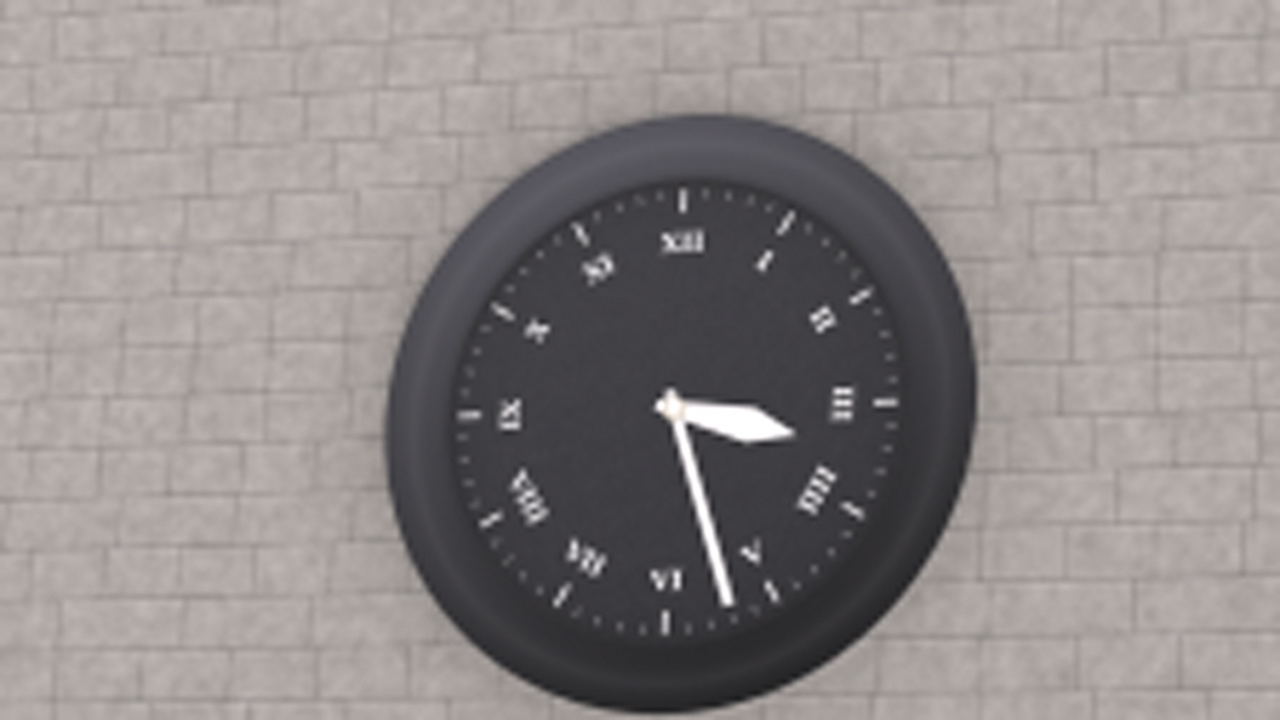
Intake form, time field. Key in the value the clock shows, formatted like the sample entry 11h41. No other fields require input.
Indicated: 3h27
